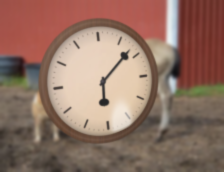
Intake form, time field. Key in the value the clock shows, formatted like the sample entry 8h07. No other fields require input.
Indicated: 6h08
